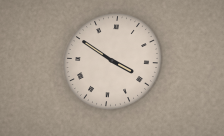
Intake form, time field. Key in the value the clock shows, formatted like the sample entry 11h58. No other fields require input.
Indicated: 3h50
